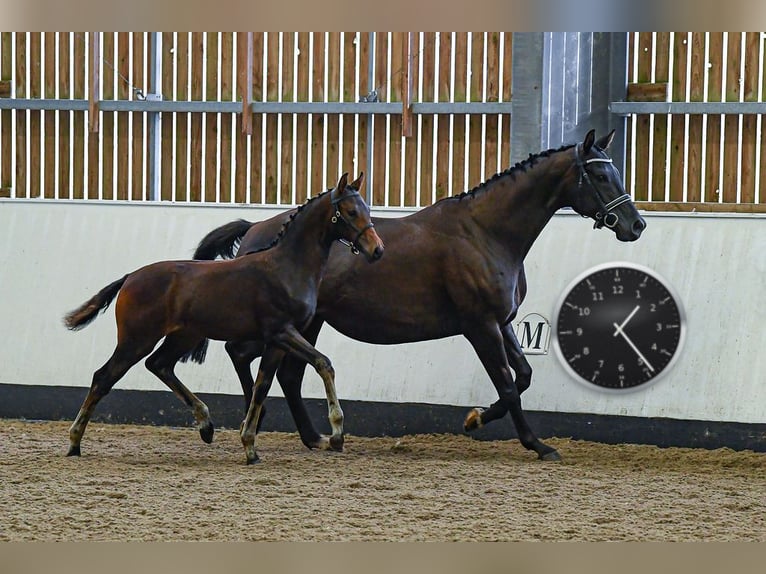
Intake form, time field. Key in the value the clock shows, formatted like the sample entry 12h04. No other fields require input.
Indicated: 1h24
